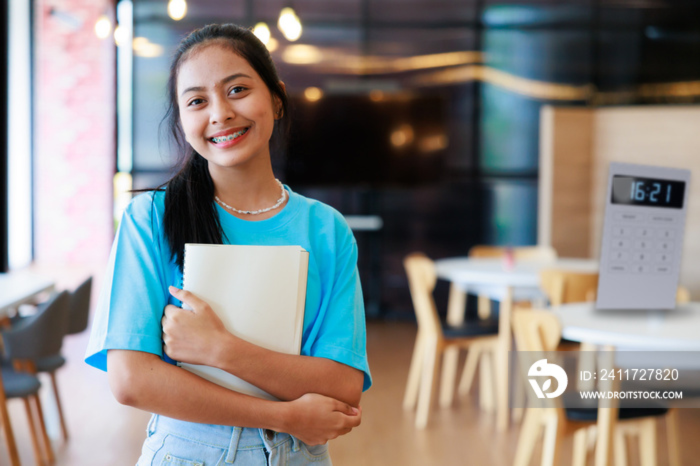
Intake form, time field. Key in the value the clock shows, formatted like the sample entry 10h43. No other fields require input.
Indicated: 16h21
